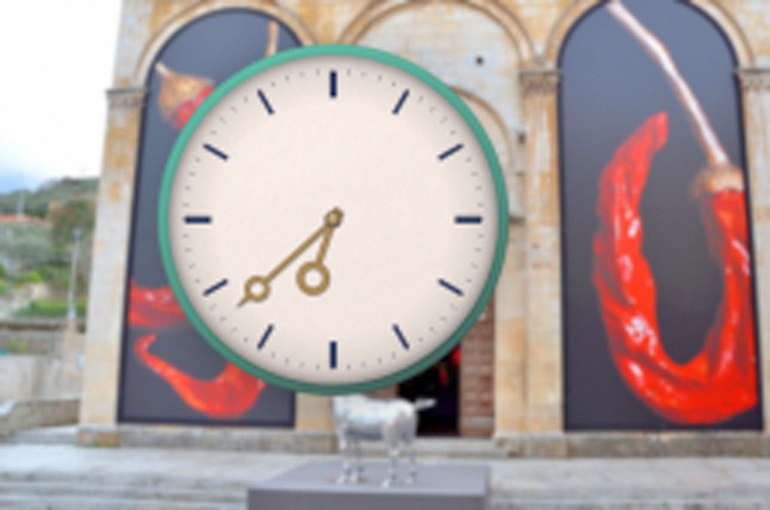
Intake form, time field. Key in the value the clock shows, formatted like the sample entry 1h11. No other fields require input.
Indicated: 6h38
